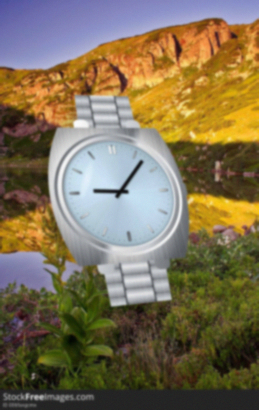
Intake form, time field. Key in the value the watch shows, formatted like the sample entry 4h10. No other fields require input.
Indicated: 9h07
